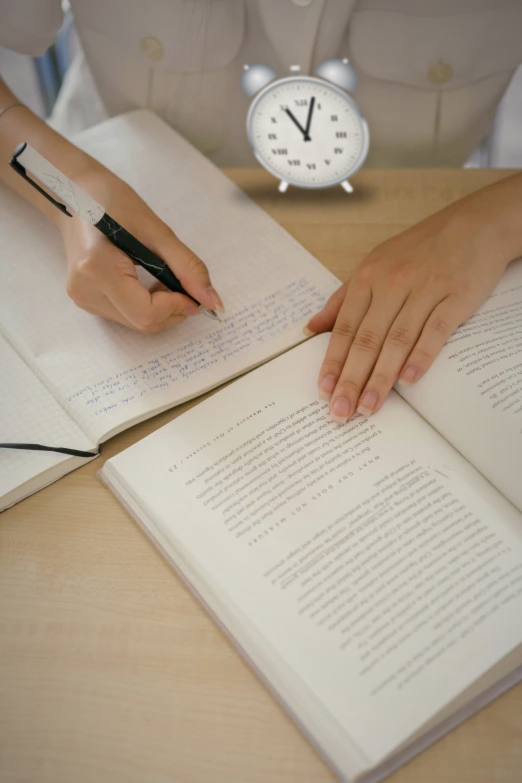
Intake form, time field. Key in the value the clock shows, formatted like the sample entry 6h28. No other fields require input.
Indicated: 11h03
